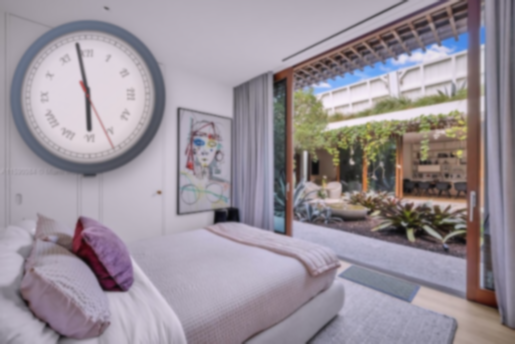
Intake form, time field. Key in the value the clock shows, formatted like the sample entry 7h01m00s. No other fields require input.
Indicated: 5h58m26s
